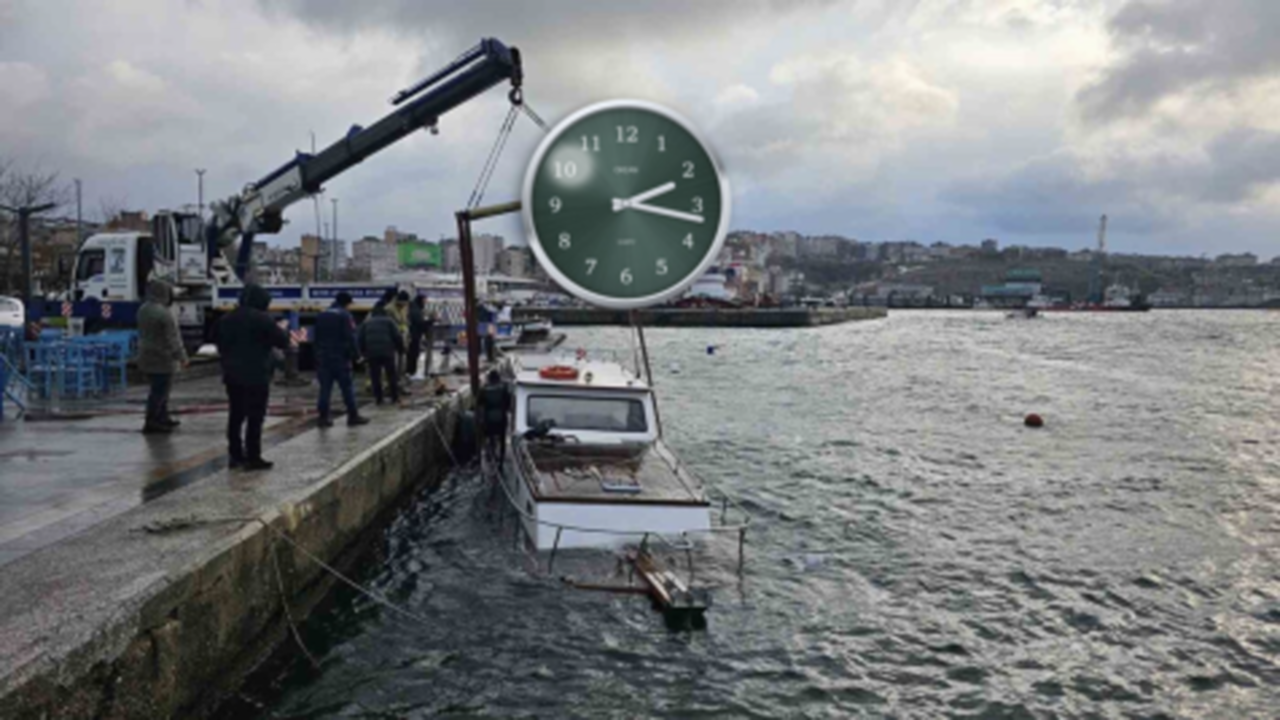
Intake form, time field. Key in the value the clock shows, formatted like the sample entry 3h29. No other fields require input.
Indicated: 2h17
